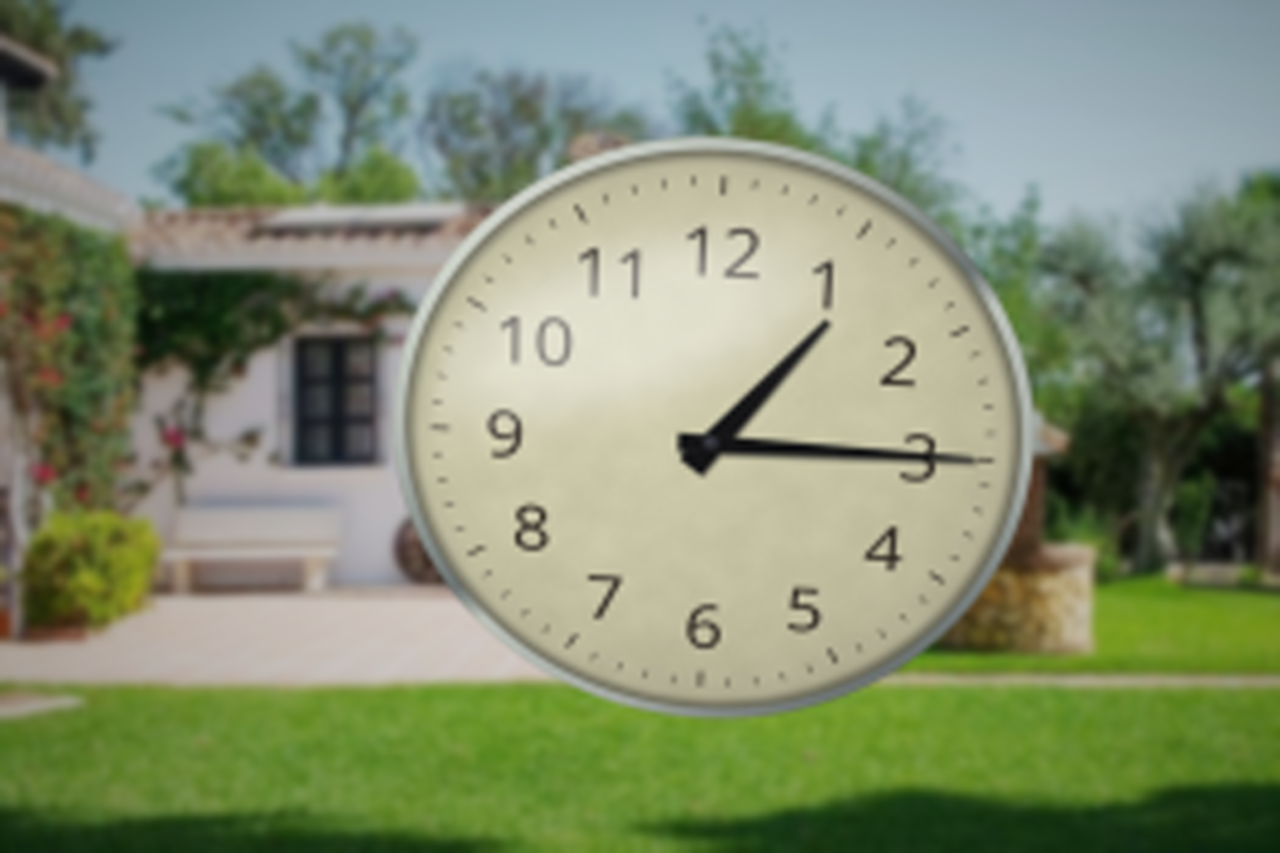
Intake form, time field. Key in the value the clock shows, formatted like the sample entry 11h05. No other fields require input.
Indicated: 1h15
